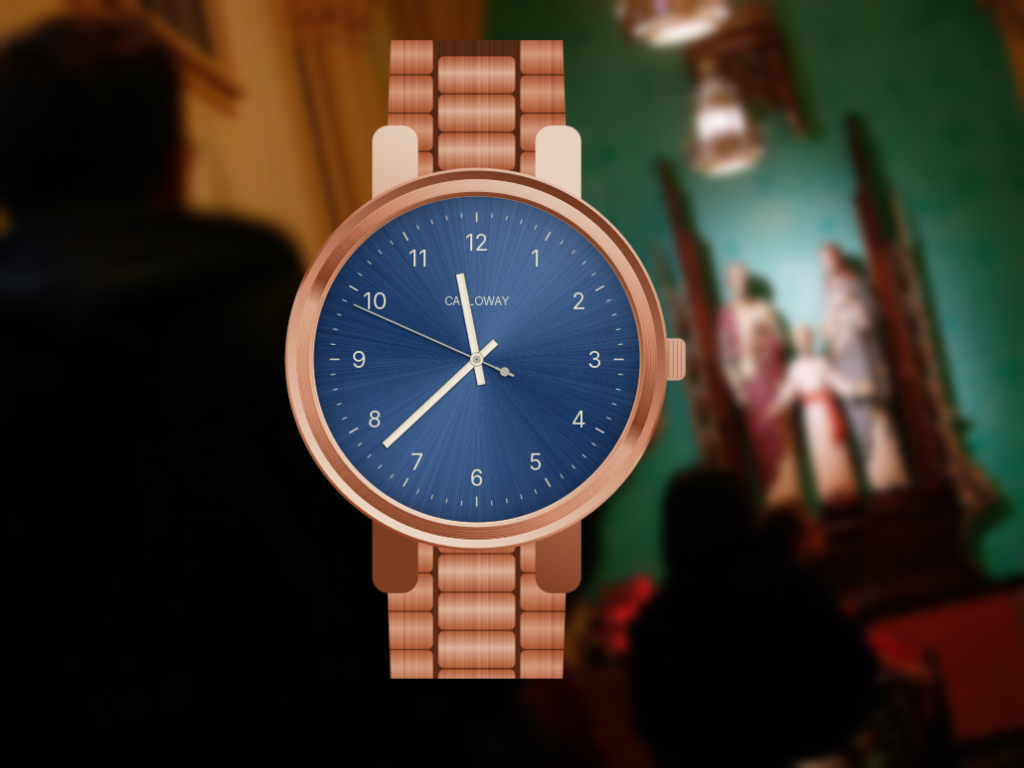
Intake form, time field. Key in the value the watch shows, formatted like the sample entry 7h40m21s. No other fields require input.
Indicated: 11h37m49s
